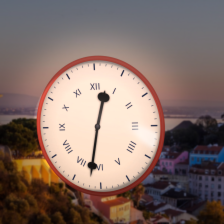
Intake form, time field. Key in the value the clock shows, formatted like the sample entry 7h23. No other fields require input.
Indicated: 12h32
